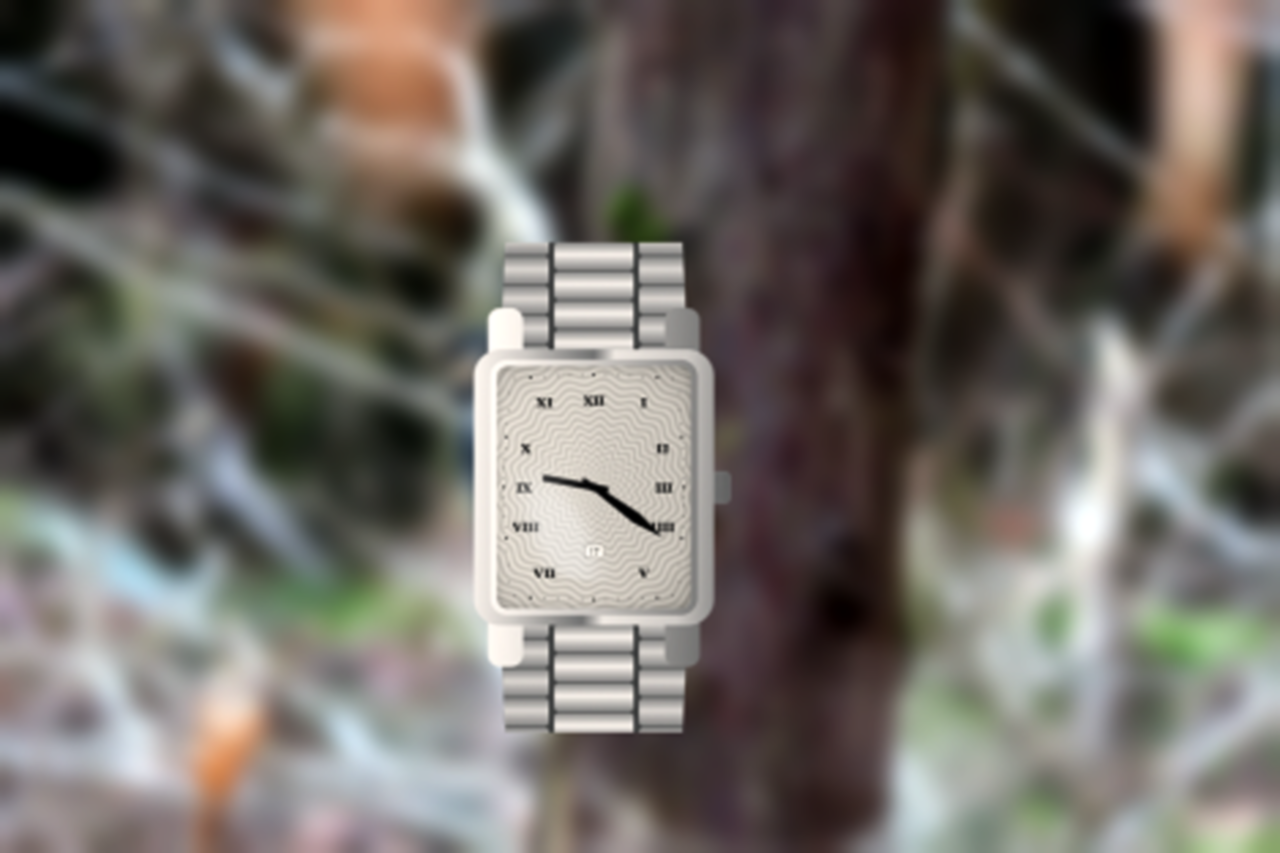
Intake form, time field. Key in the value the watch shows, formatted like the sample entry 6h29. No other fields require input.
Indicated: 9h21
